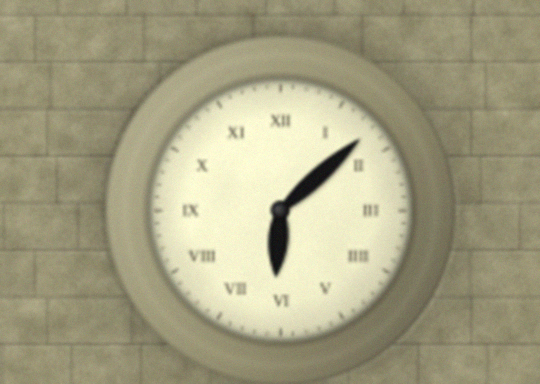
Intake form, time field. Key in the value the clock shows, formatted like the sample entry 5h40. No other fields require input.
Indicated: 6h08
